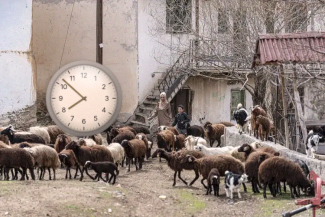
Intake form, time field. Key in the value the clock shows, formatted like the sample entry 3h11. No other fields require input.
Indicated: 7h52
